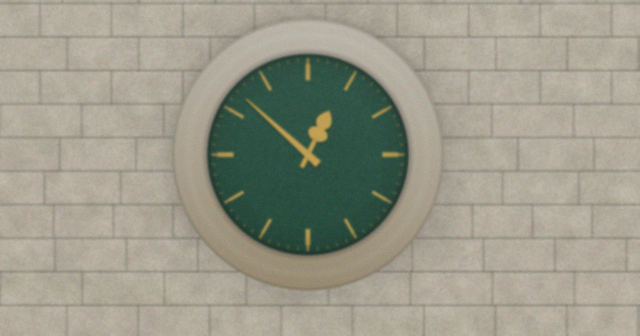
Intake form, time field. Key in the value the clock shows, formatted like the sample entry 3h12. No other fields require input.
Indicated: 12h52
